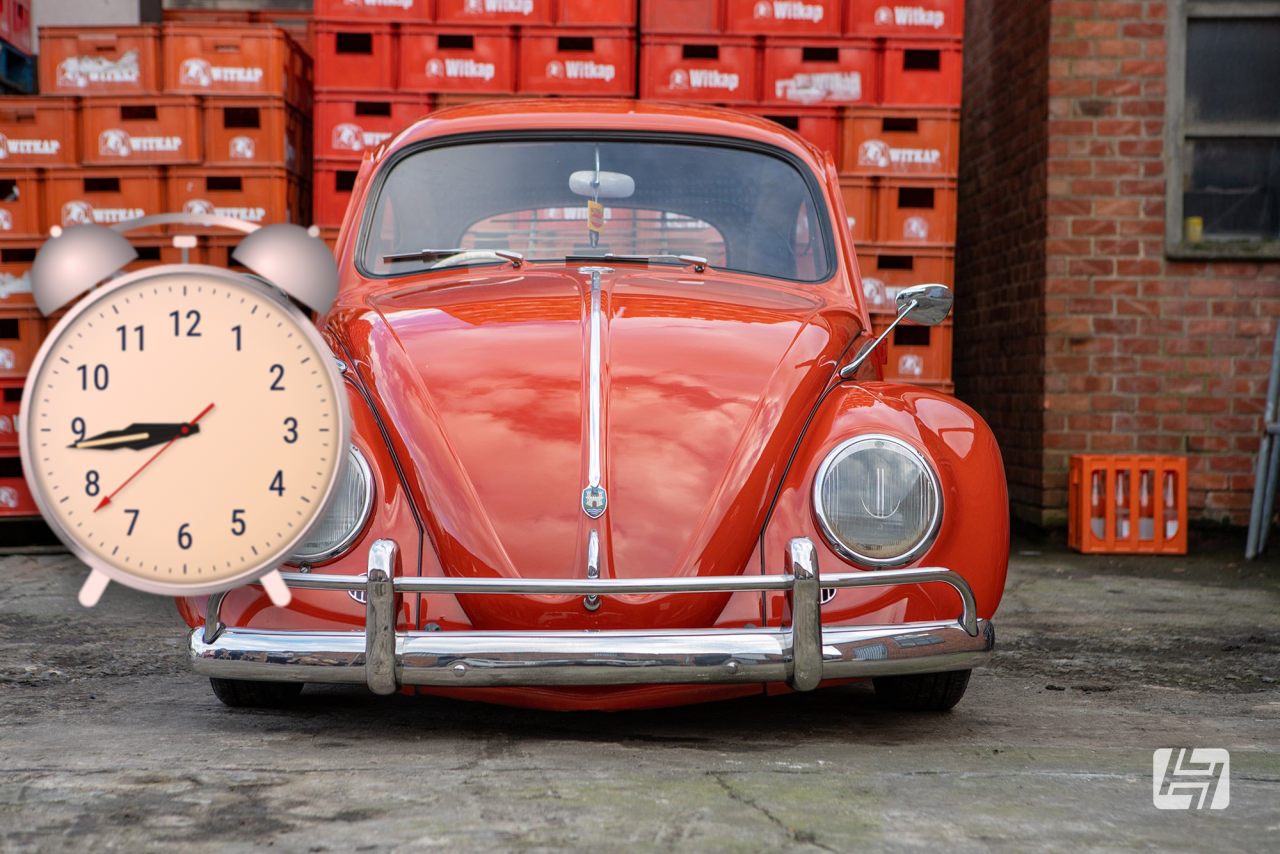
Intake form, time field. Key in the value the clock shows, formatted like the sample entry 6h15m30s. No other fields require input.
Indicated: 8h43m38s
